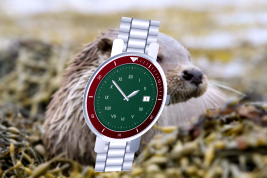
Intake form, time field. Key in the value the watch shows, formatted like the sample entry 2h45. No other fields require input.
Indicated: 1h52
